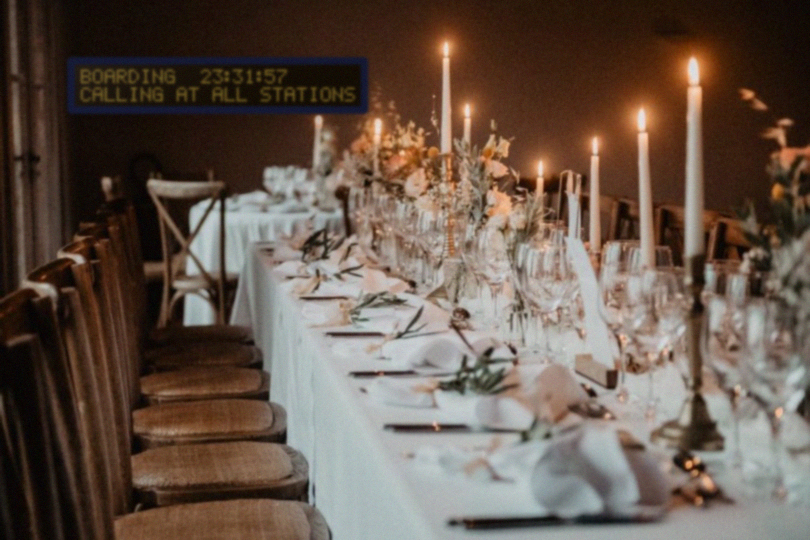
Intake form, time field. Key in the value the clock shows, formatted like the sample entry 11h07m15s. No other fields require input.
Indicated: 23h31m57s
